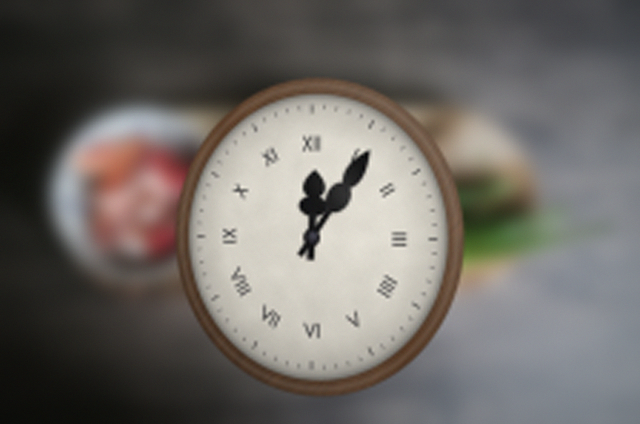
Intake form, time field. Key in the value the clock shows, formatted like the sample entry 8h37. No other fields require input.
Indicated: 12h06
